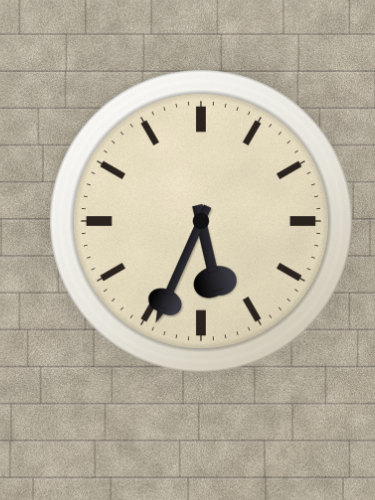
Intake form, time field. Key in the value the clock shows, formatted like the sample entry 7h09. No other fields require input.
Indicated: 5h34
